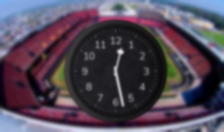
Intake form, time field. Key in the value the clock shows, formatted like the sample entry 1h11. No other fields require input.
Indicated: 12h28
